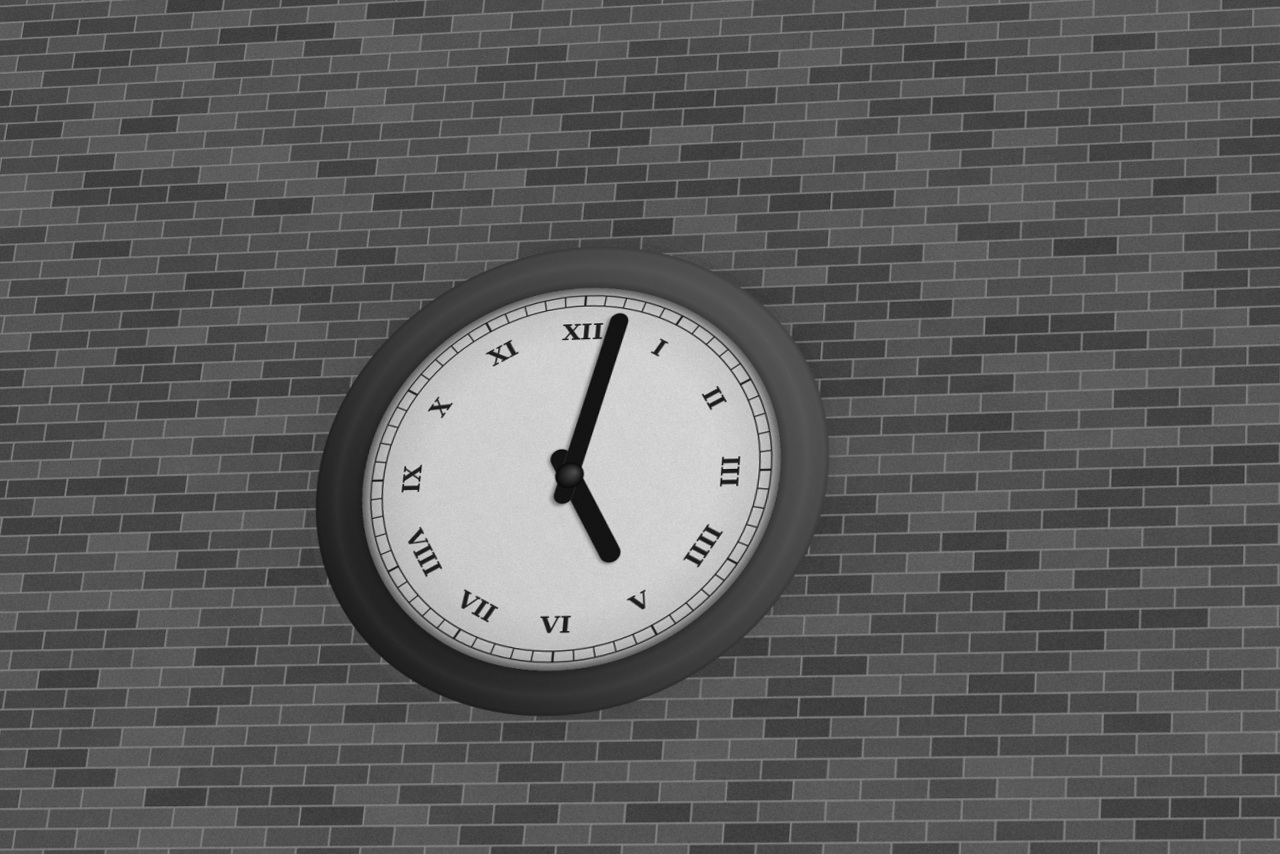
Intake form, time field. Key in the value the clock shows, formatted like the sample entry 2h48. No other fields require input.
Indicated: 5h02
